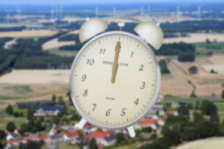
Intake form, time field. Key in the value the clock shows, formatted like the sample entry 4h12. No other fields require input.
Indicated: 12h00
